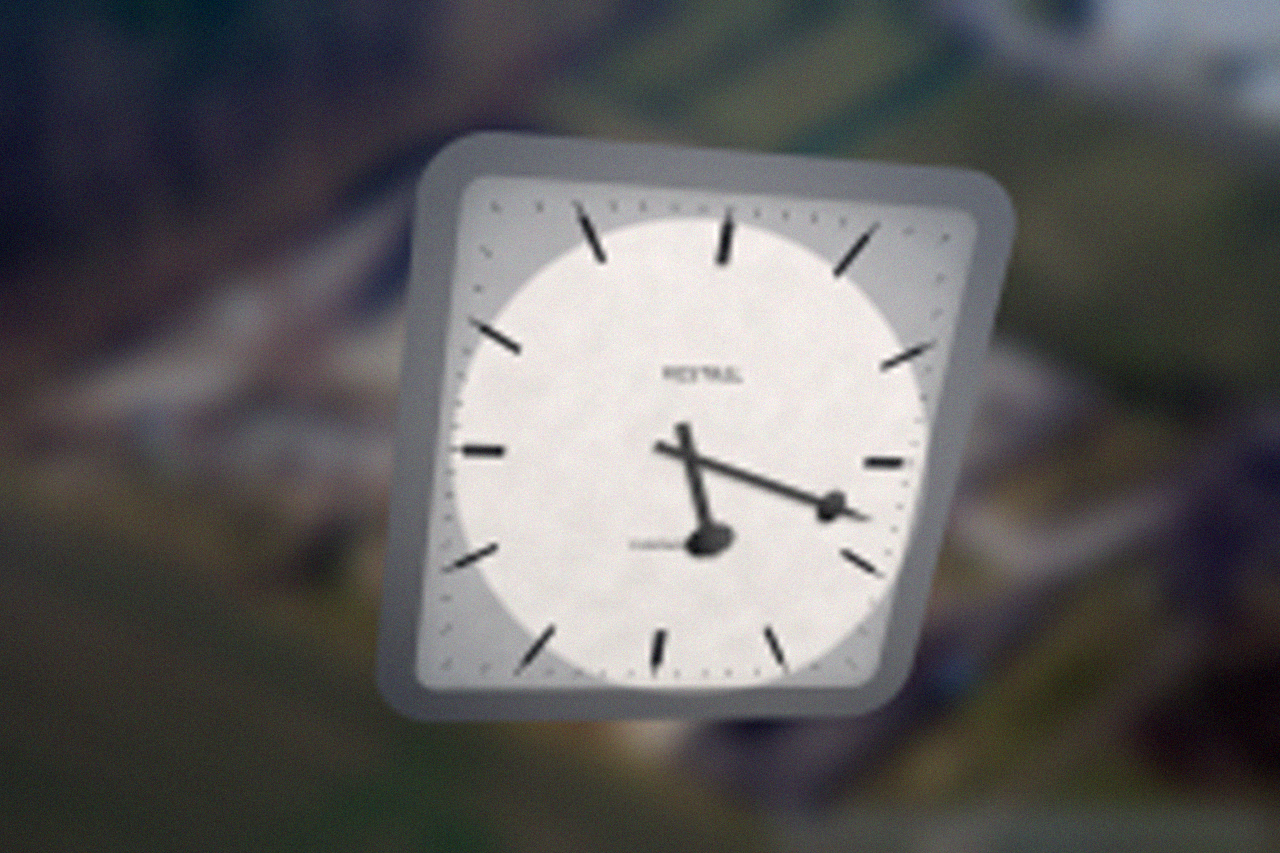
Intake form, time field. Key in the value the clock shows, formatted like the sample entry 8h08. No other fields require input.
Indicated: 5h18
